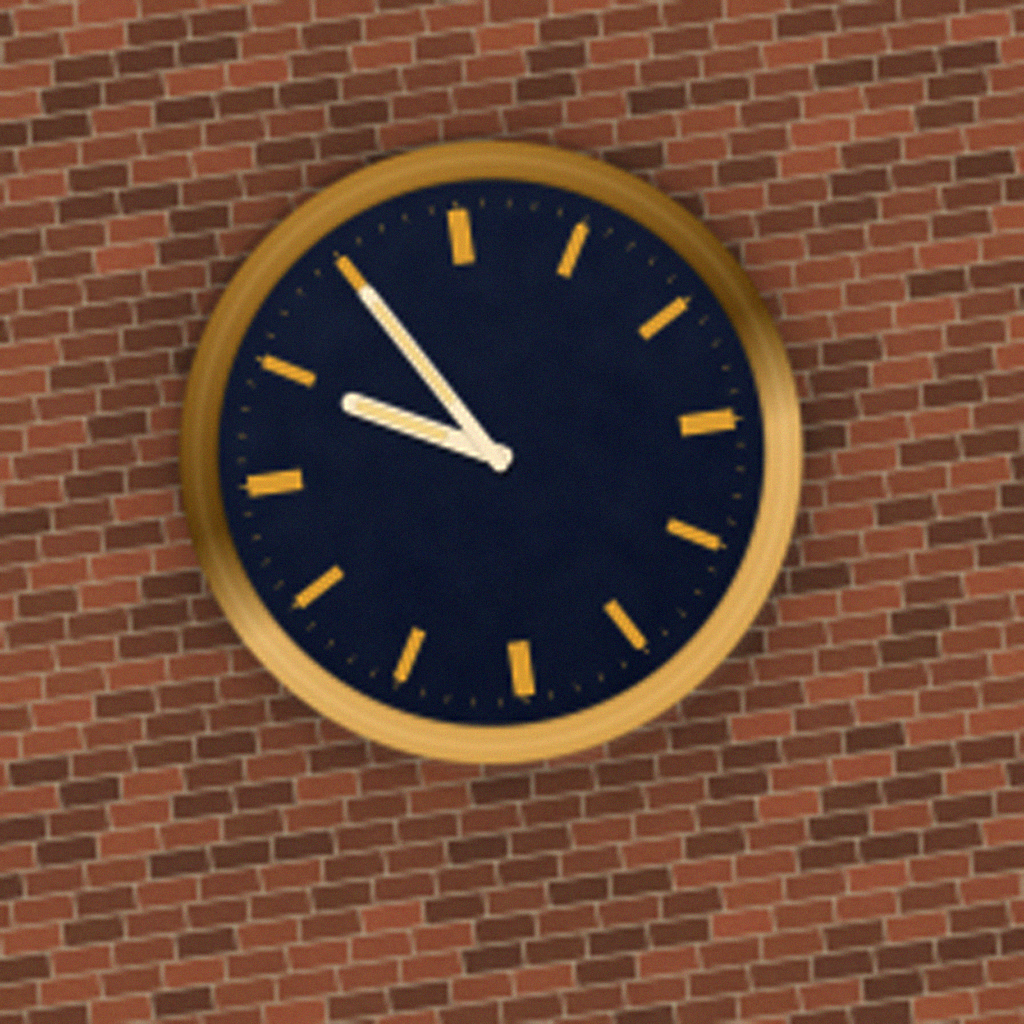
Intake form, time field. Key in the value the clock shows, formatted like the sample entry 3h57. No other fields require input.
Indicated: 9h55
